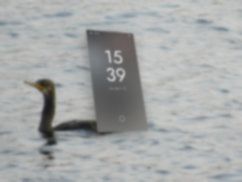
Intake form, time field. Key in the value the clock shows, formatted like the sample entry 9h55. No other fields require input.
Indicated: 15h39
